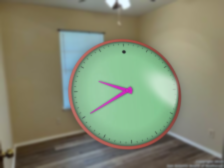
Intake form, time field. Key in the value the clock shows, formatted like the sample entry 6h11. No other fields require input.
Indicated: 9h40
